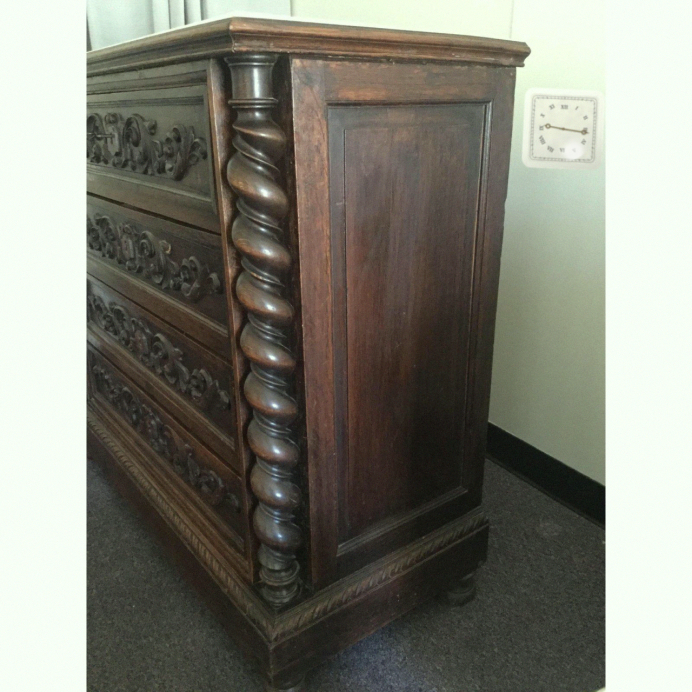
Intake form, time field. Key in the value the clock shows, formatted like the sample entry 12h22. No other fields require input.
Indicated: 9h16
